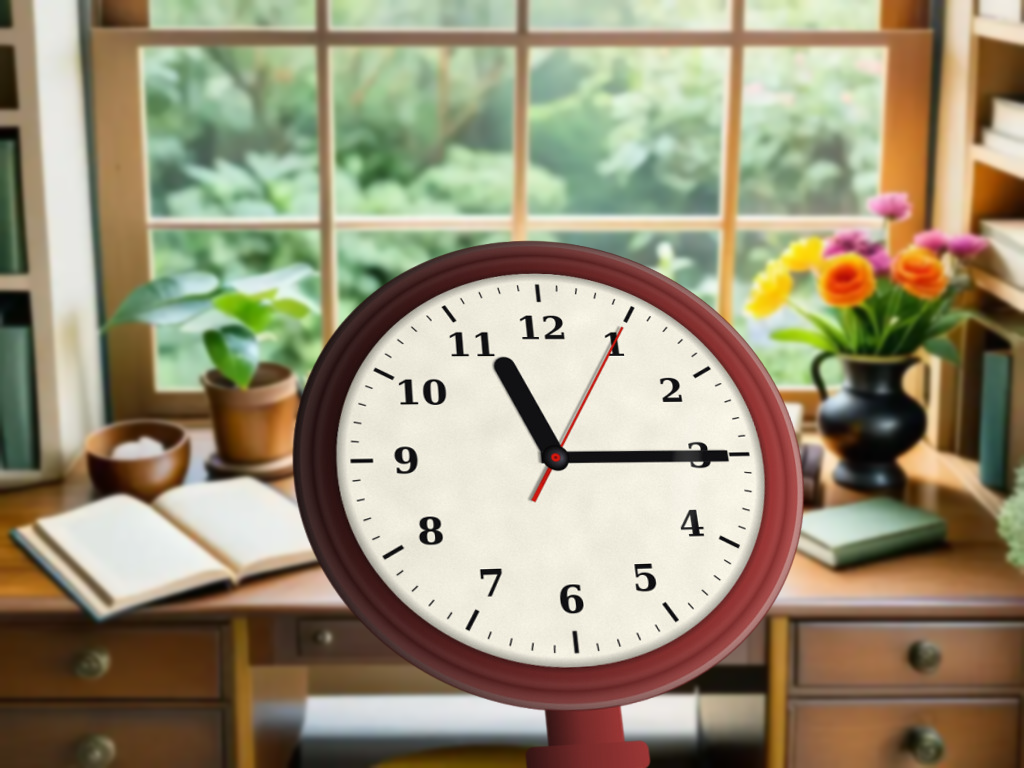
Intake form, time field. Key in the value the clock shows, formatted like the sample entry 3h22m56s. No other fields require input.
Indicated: 11h15m05s
